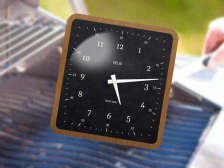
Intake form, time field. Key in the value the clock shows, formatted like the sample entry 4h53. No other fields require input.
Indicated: 5h13
